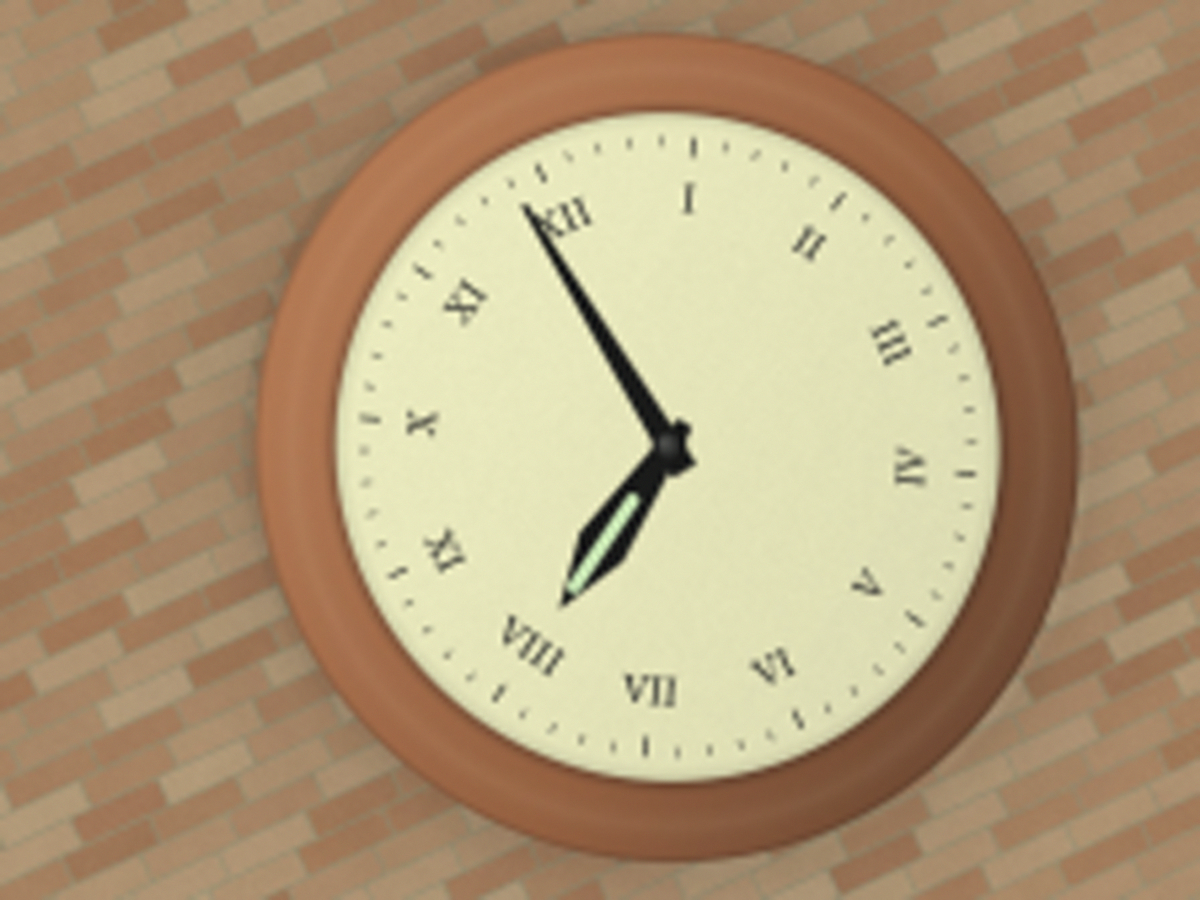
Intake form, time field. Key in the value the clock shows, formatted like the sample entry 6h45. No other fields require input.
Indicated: 7h59
